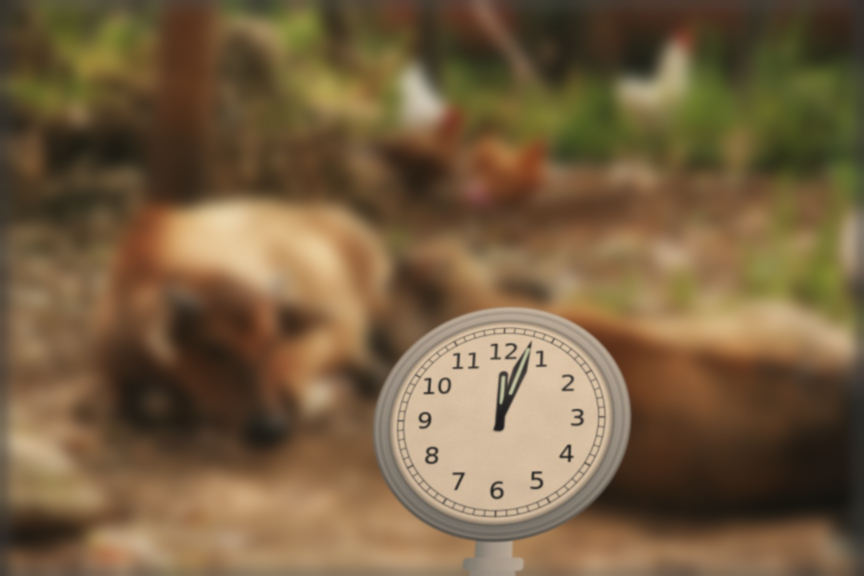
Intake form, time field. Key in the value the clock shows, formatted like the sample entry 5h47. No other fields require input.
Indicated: 12h03
